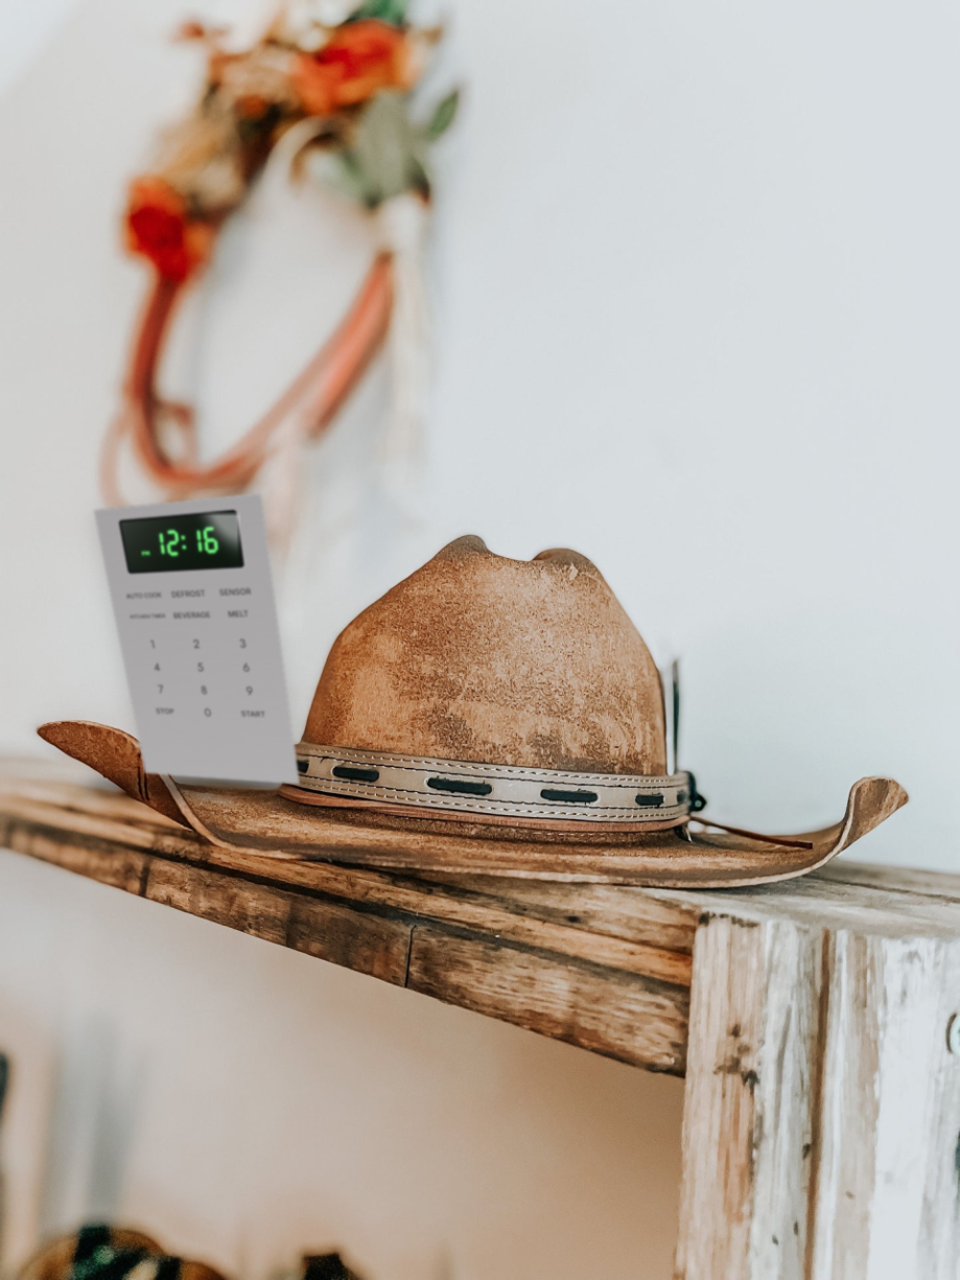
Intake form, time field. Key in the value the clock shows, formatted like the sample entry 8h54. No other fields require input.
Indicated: 12h16
